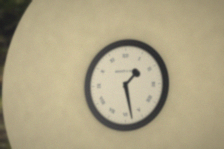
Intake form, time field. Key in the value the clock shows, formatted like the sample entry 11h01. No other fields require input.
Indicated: 1h28
